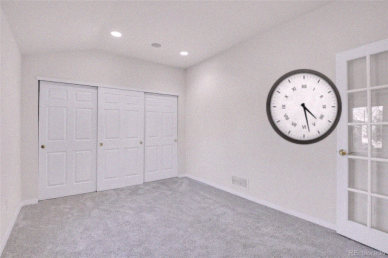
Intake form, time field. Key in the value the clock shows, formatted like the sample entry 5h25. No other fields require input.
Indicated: 4h28
